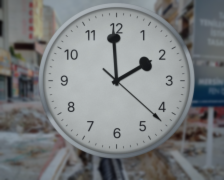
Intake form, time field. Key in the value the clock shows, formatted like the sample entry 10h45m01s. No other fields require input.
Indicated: 1h59m22s
